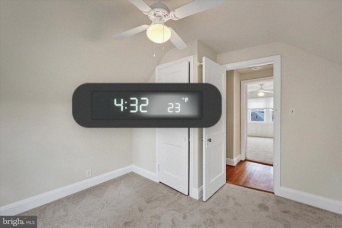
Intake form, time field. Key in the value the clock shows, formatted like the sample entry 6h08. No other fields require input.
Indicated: 4h32
